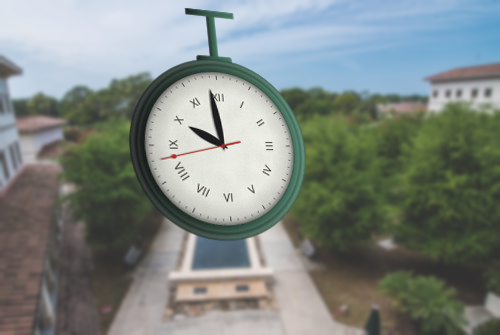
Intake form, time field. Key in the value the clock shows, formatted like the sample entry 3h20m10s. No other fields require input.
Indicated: 9h58m43s
